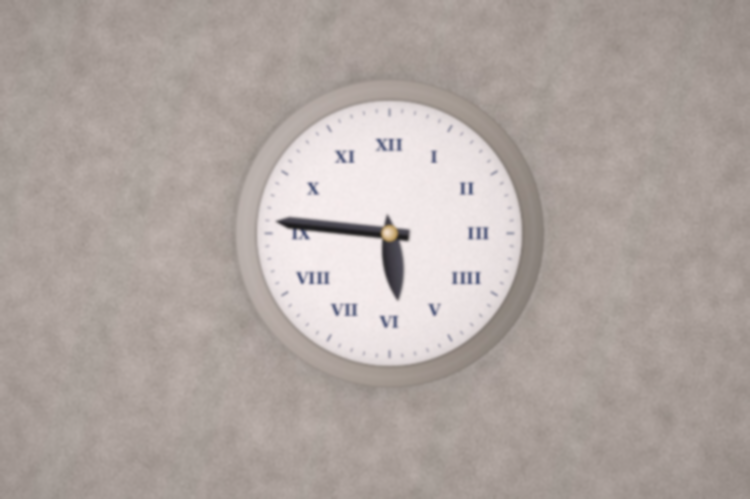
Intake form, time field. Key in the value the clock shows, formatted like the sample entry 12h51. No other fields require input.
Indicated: 5h46
